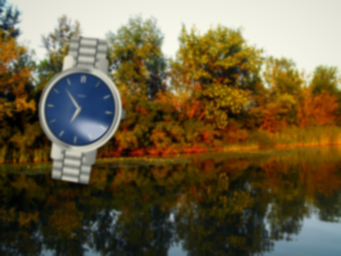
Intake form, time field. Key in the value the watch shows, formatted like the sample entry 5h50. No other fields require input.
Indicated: 6h53
